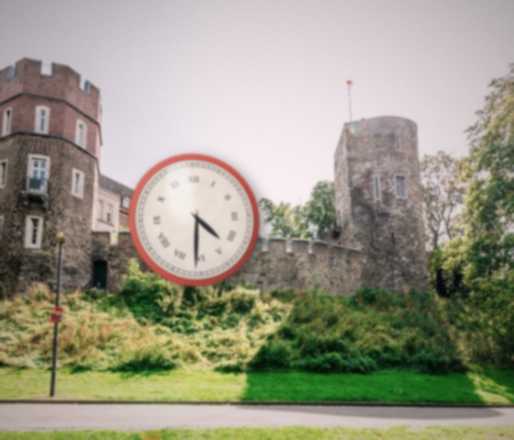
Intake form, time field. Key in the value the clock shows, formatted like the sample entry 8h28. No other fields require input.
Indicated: 4h31
